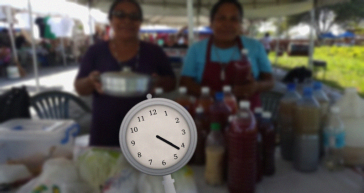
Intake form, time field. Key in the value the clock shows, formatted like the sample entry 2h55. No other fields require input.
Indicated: 4h22
